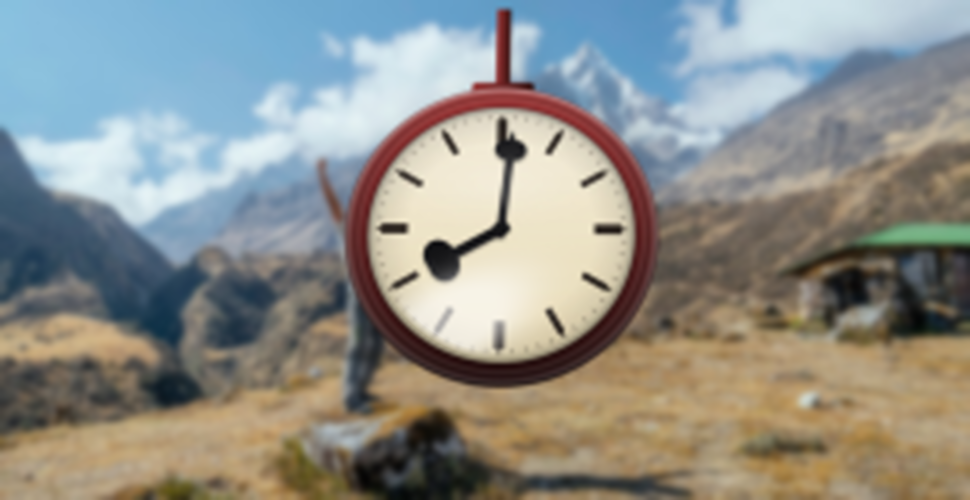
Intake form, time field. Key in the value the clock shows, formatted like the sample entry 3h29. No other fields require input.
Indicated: 8h01
